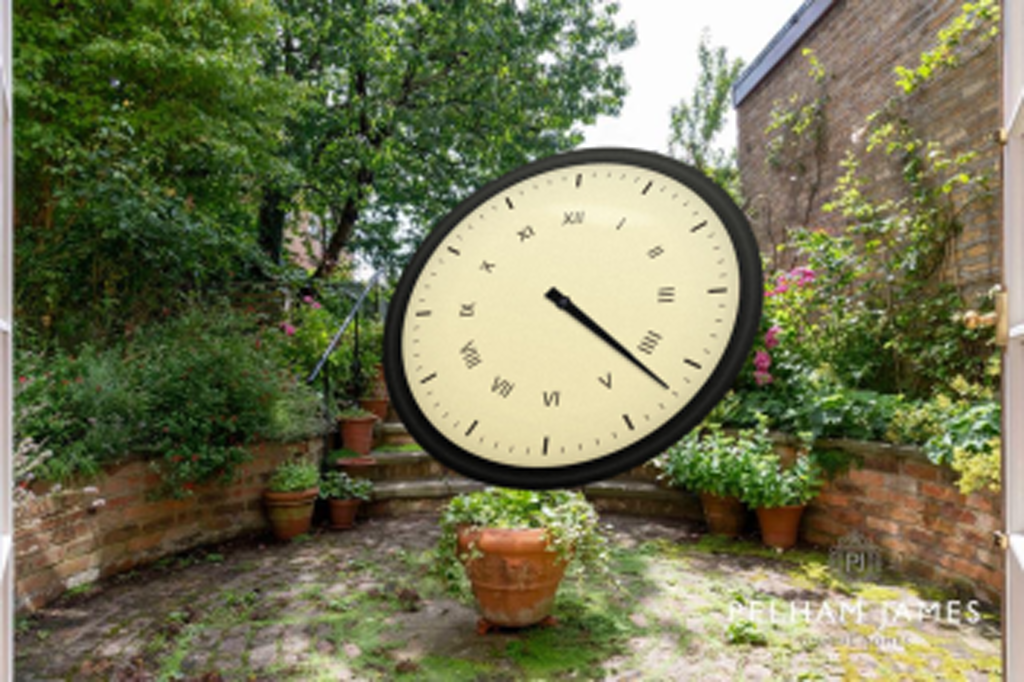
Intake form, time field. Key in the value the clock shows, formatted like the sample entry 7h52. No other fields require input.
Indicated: 4h22
